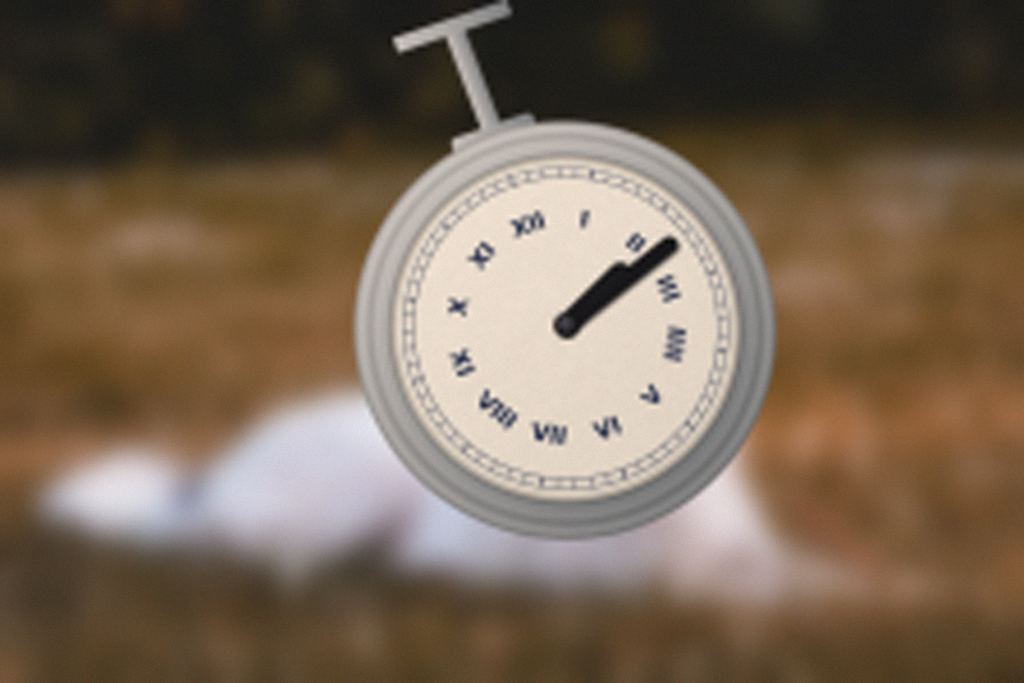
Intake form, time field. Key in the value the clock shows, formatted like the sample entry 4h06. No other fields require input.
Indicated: 2h12
